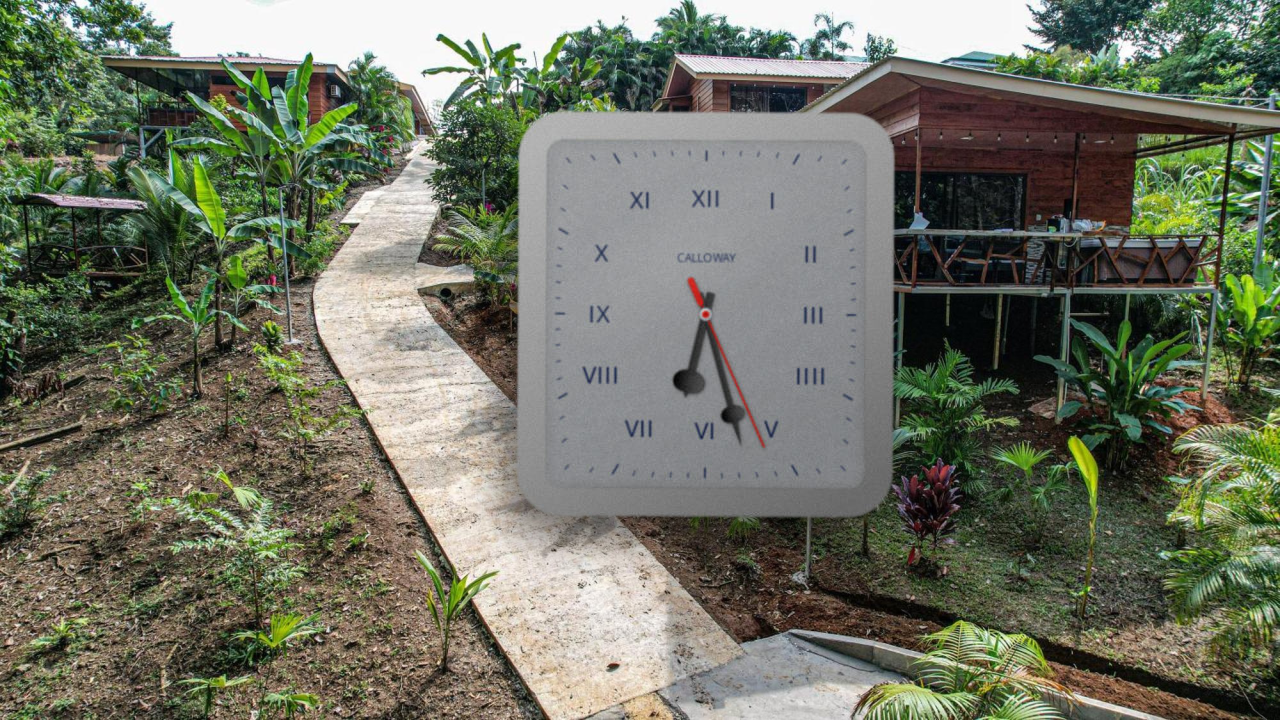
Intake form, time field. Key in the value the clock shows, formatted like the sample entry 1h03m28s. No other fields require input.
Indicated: 6h27m26s
